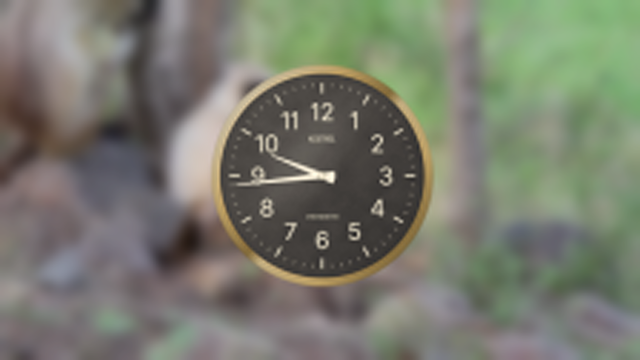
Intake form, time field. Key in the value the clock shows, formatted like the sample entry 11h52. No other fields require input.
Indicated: 9h44
